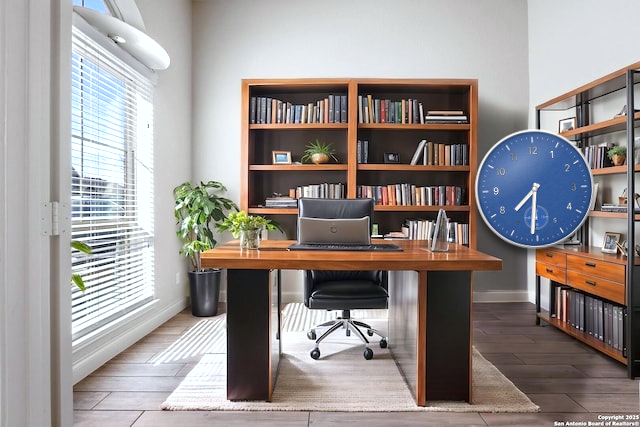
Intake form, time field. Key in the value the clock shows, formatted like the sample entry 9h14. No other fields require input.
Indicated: 7h31
